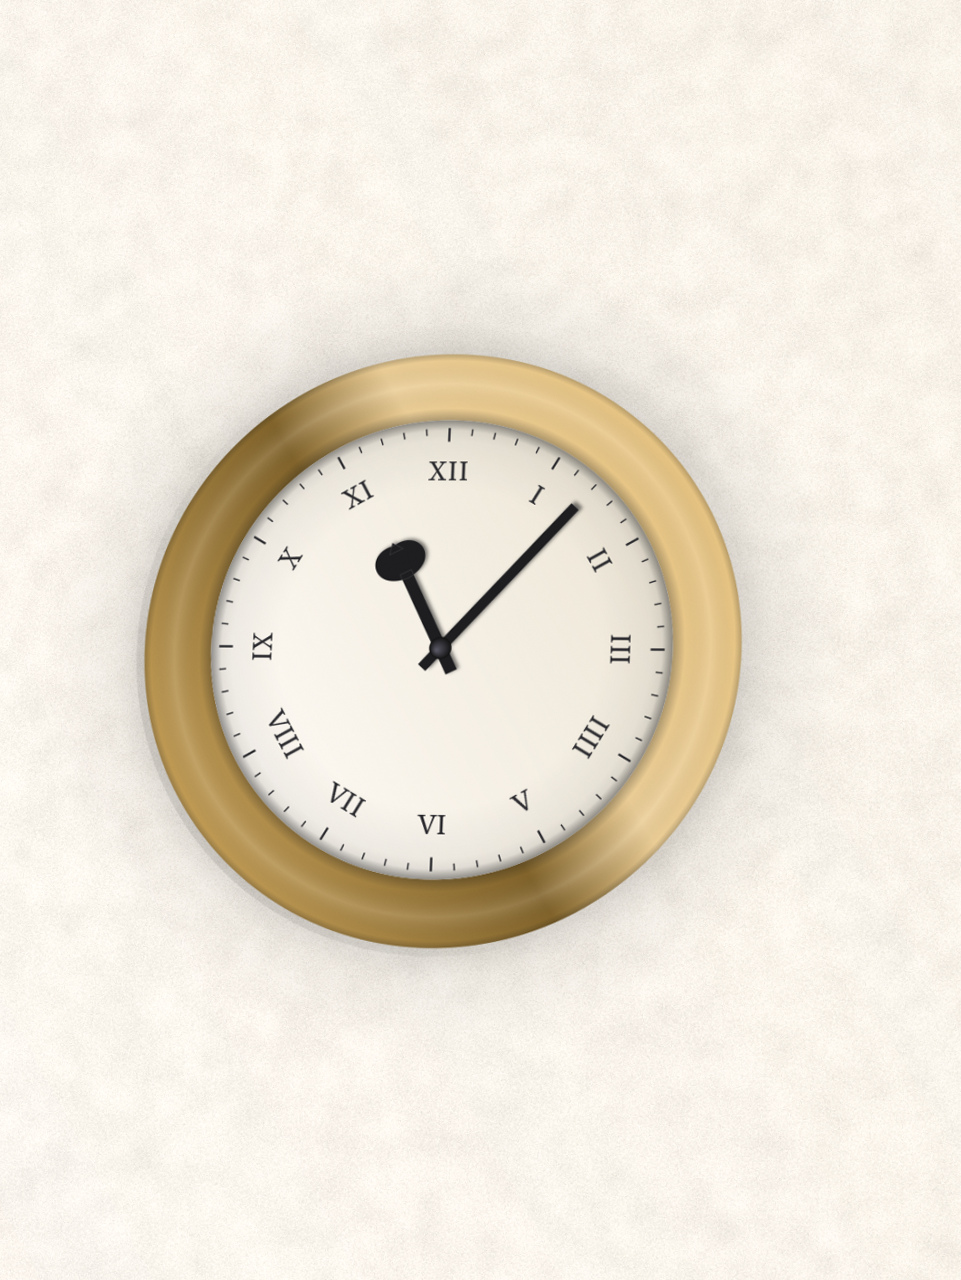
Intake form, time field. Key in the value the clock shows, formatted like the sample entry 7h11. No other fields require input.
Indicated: 11h07
